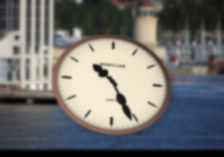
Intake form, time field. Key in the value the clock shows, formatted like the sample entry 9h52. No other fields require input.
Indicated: 10h26
